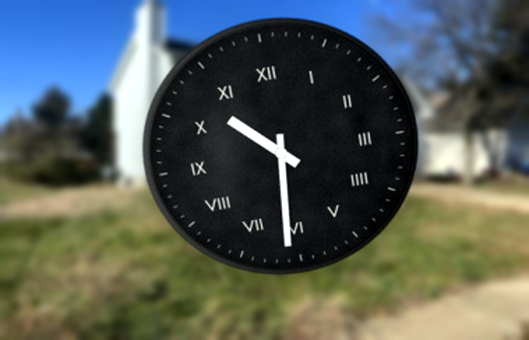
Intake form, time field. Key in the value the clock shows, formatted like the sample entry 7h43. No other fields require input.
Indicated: 10h31
